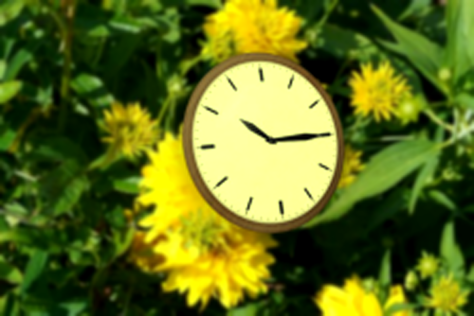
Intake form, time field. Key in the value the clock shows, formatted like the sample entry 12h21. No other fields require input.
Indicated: 10h15
